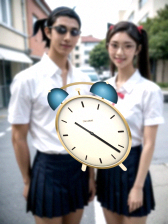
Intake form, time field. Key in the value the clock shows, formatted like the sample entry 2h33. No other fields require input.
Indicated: 10h22
